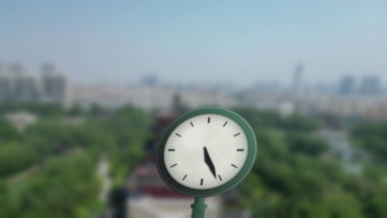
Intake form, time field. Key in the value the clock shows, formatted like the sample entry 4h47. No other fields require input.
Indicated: 5h26
